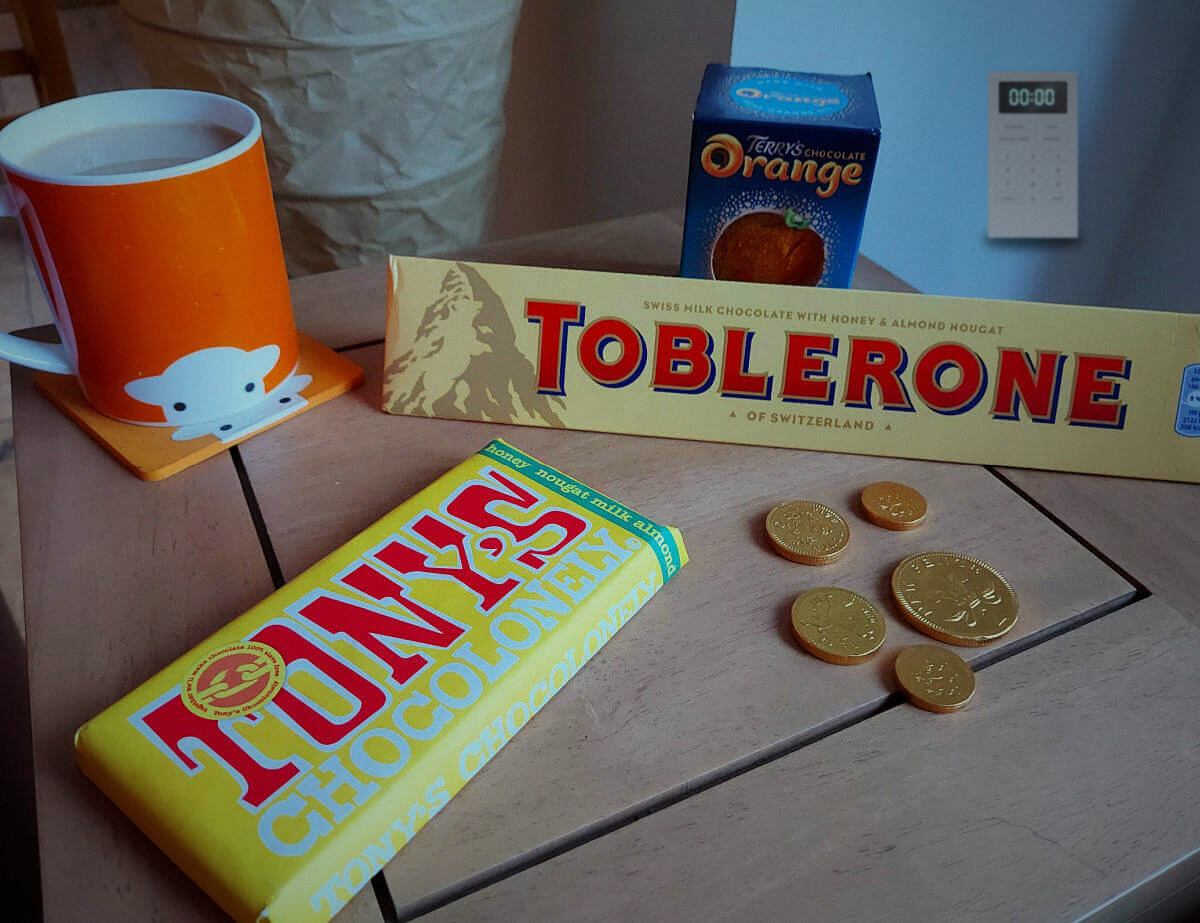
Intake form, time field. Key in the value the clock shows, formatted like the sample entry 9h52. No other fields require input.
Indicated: 0h00
